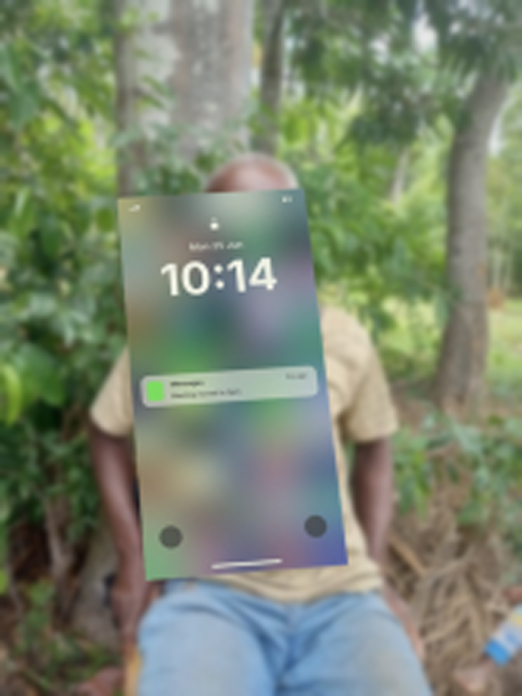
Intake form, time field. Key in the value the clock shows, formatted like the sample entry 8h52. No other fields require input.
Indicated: 10h14
